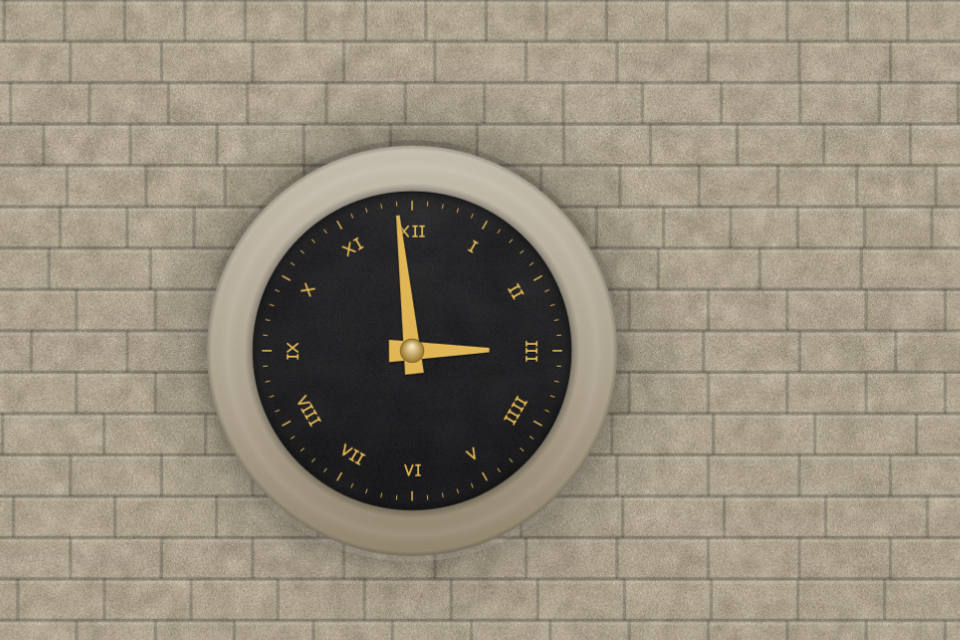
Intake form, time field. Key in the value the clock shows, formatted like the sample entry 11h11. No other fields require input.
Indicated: 2h59
